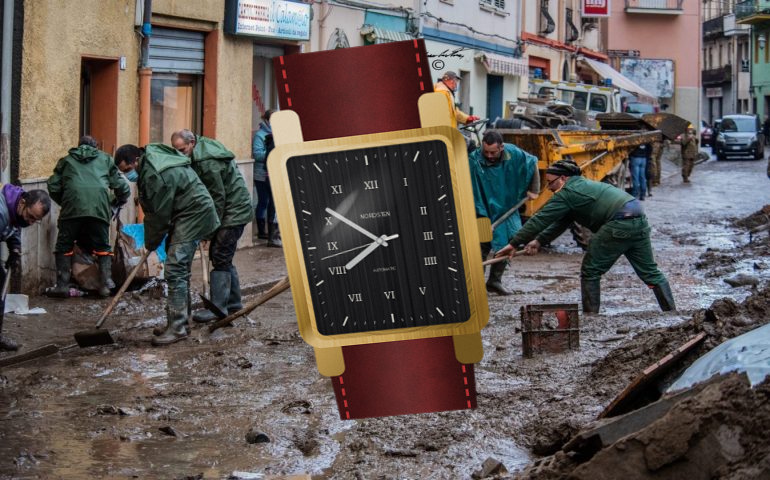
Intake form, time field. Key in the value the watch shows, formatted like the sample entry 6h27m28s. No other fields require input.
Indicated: 7h51m43s
